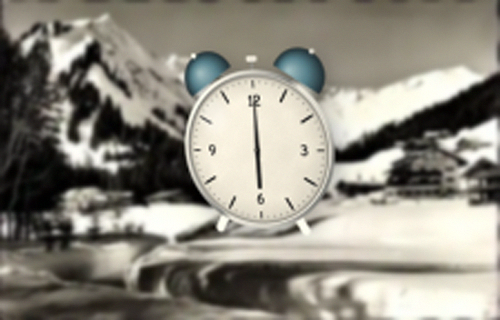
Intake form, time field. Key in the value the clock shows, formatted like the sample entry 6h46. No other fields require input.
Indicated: 6h00
